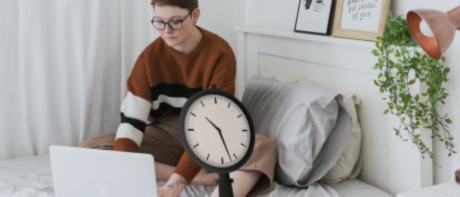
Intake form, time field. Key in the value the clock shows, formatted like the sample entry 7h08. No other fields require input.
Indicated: 10h27
